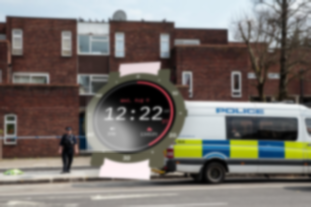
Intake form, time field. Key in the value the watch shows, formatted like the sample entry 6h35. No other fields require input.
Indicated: 12h22
